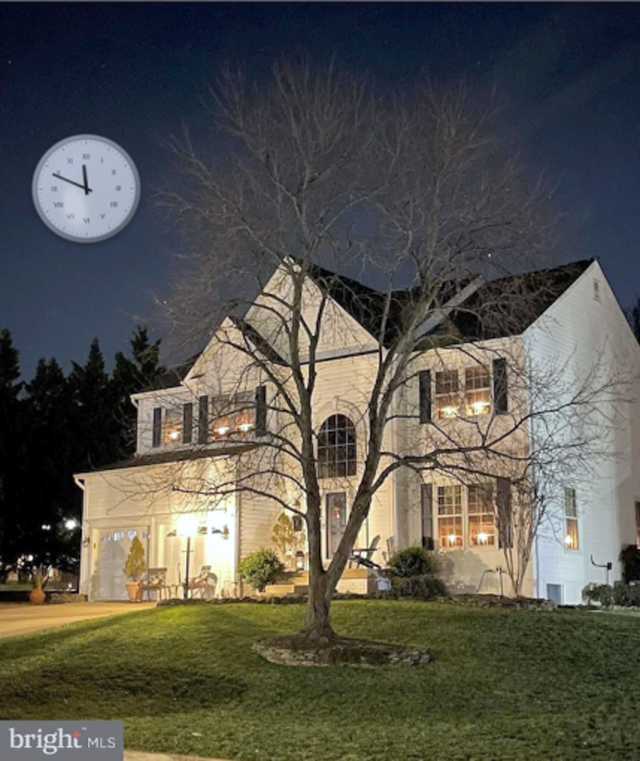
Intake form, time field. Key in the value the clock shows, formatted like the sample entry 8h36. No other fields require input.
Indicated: 11h49
